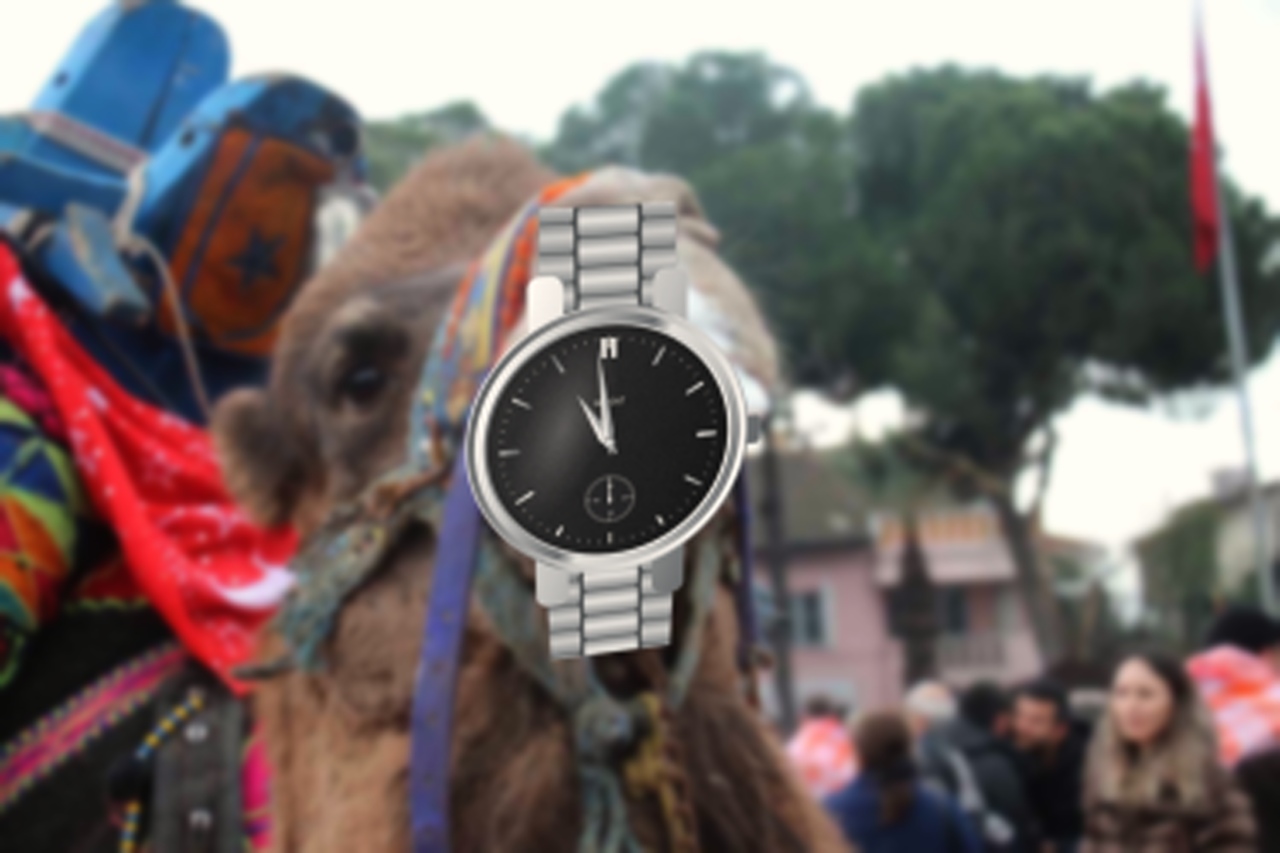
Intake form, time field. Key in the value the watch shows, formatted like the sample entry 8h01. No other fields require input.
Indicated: 10h59
